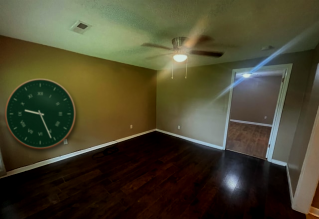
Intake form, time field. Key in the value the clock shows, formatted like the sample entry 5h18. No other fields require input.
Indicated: 9h26
